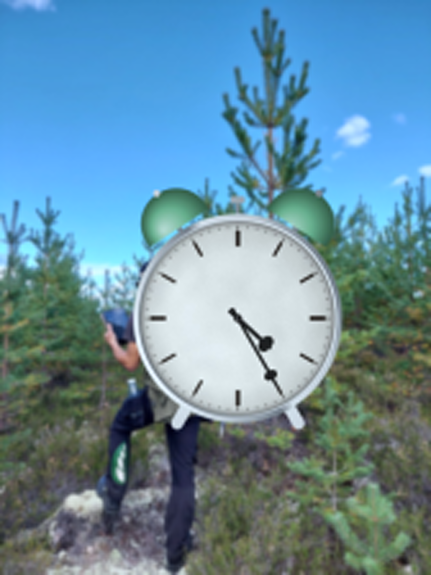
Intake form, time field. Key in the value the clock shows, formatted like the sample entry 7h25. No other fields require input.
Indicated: 4h25
